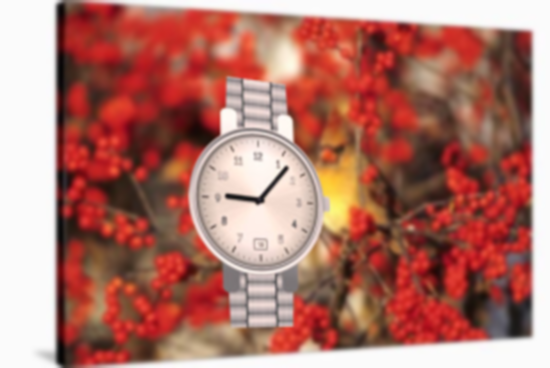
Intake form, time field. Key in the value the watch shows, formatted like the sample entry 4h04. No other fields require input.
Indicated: 9h07
